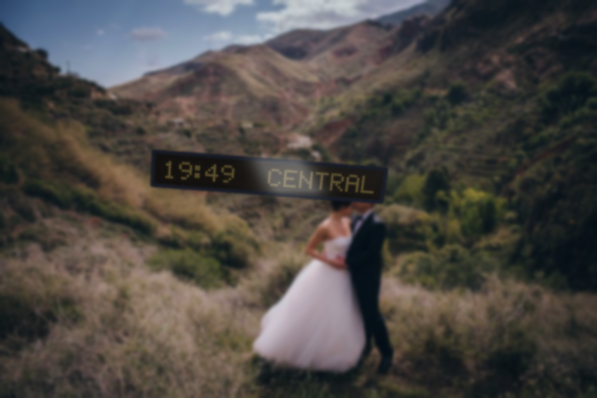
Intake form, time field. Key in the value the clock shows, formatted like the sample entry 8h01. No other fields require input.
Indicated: 19h49
